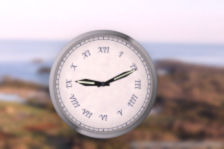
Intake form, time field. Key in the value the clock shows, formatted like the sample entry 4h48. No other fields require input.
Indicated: 9h11
